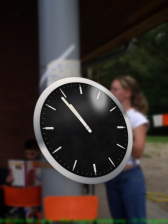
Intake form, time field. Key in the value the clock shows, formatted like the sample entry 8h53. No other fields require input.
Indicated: 10h54
